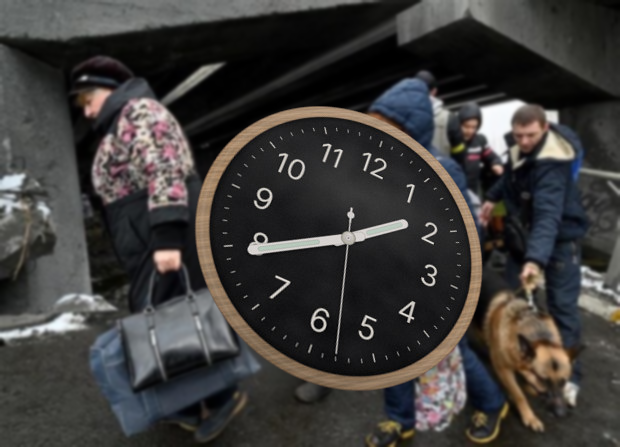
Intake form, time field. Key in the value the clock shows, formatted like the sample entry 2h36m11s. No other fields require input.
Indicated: 1h39m28s
